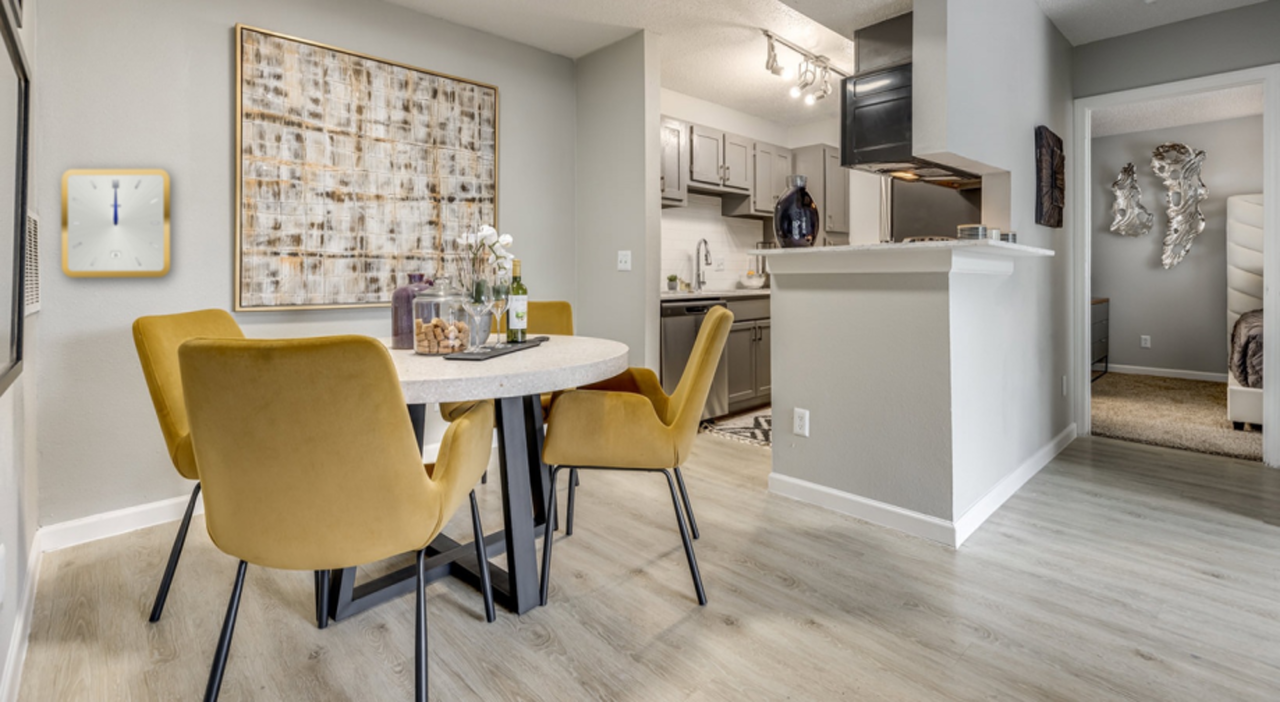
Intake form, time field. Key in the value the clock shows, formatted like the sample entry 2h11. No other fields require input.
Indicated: 12h00
